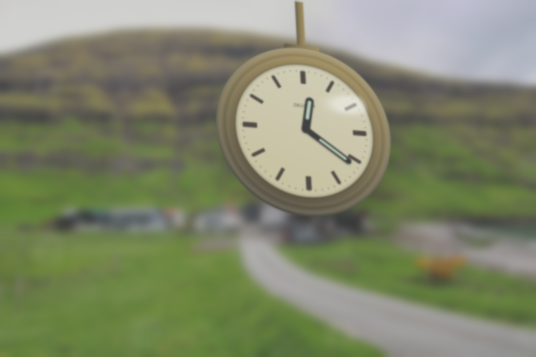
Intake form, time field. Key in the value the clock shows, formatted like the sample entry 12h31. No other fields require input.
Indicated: 12h21
